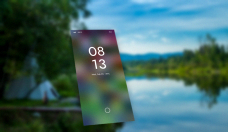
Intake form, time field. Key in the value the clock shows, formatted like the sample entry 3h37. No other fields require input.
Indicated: 8h13
